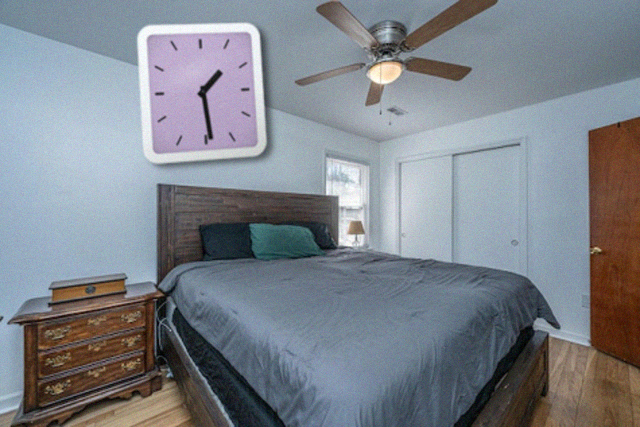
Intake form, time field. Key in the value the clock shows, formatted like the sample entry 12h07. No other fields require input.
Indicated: 1h29
